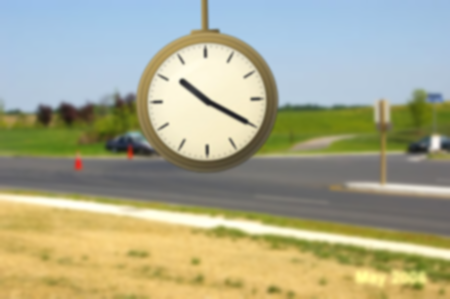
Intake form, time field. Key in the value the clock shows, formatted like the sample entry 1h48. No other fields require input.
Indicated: 10h20
